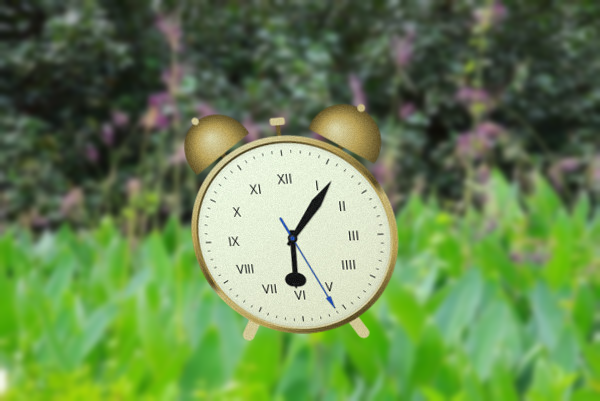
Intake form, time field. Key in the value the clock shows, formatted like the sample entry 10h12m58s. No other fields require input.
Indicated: 6h06m26s
